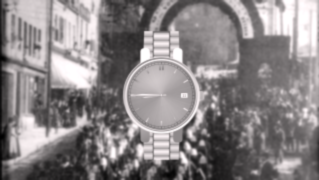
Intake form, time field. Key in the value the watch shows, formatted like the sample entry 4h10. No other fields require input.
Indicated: 8h45
